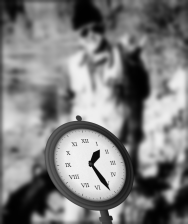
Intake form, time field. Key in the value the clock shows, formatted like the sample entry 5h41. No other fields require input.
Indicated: 1h26
